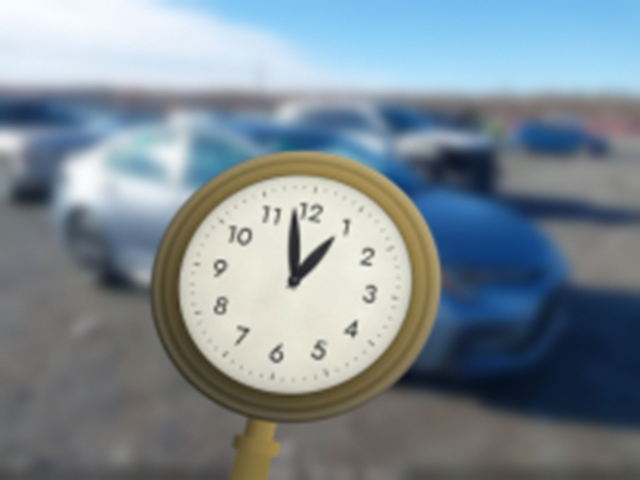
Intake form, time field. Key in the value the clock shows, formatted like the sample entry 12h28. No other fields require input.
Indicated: 12h58
